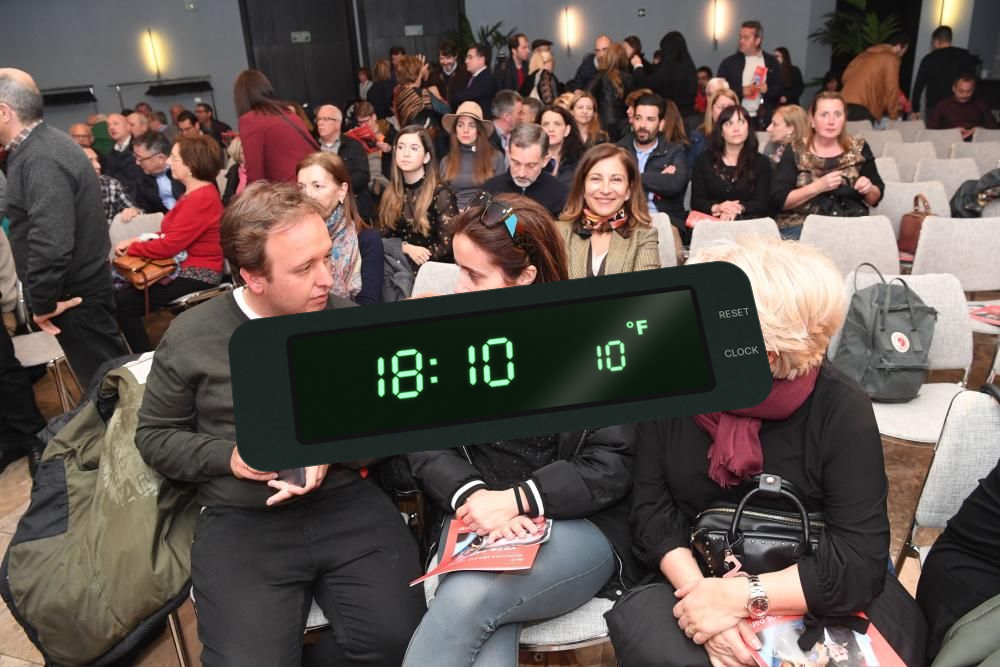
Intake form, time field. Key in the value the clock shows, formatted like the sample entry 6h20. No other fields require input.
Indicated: 18h10
